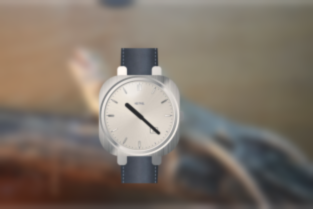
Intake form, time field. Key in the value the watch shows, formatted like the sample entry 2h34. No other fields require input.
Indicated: 10h22
